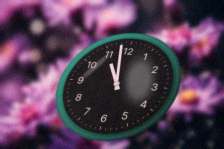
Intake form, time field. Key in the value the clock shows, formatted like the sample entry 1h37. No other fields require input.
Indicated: 10h58
